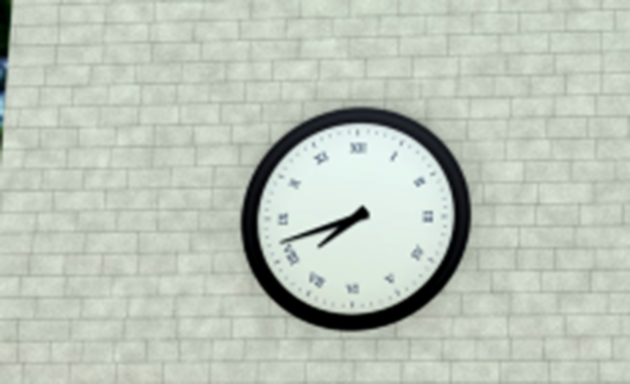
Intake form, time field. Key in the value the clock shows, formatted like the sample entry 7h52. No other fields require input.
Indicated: 7h42
